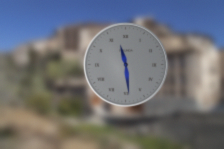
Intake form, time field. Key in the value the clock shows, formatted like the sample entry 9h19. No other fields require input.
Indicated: 11h29
